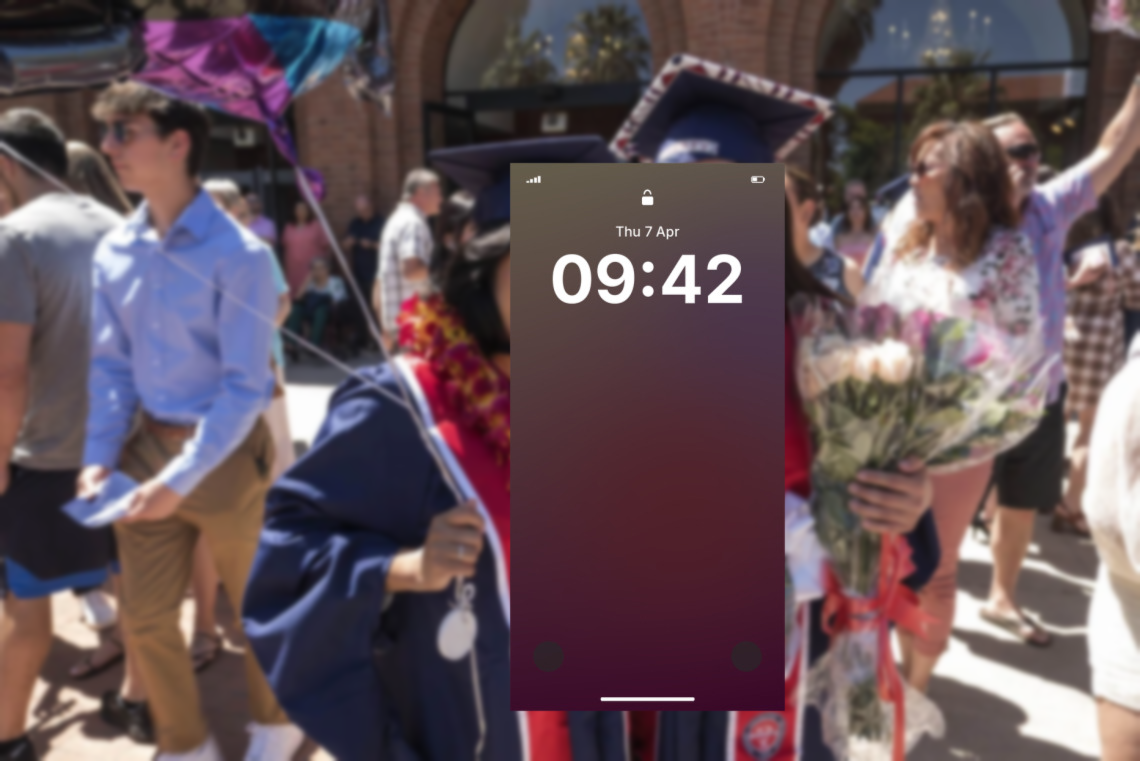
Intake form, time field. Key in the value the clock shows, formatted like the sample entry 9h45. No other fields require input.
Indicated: 9h42
